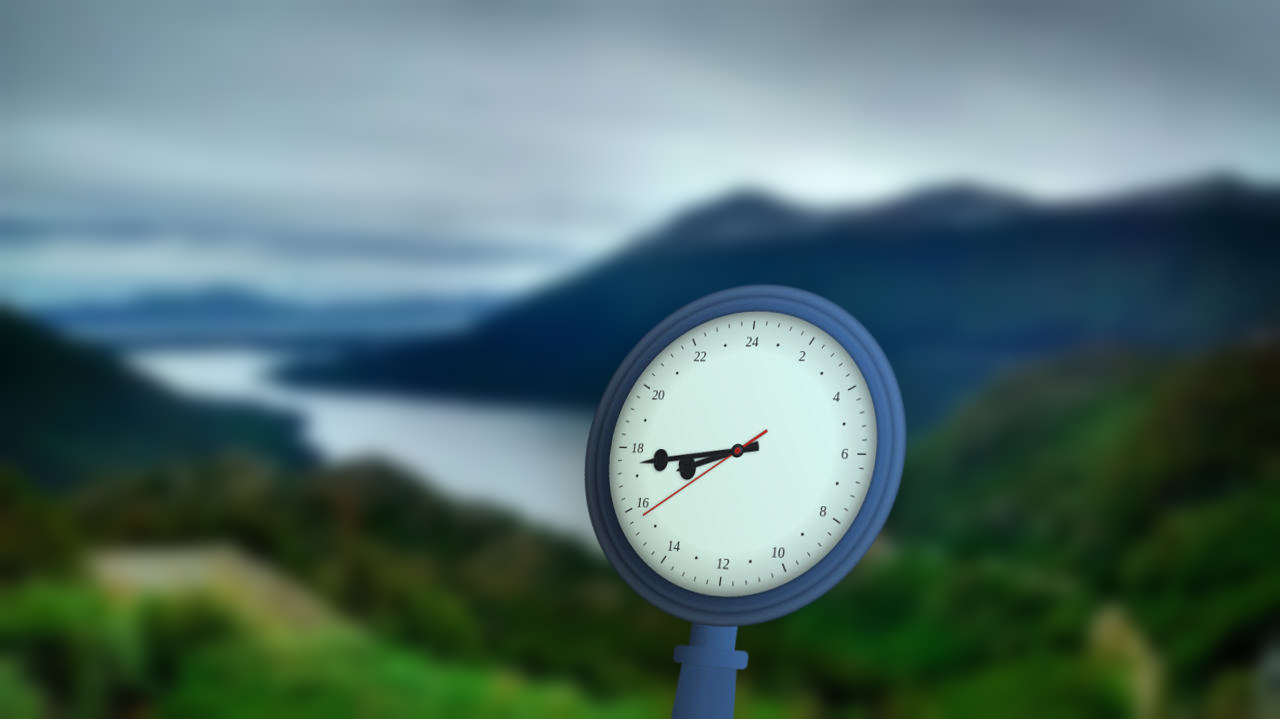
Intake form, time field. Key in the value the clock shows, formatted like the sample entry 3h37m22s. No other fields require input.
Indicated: 16h43m39s
